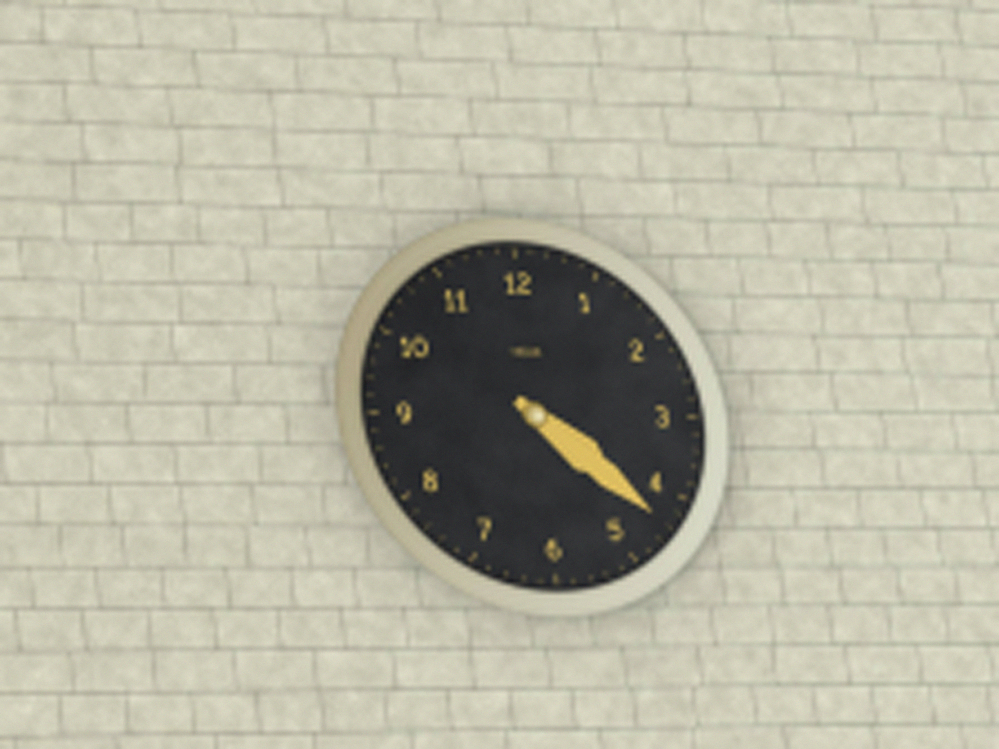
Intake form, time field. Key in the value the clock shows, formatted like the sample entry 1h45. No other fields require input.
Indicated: 4h22
